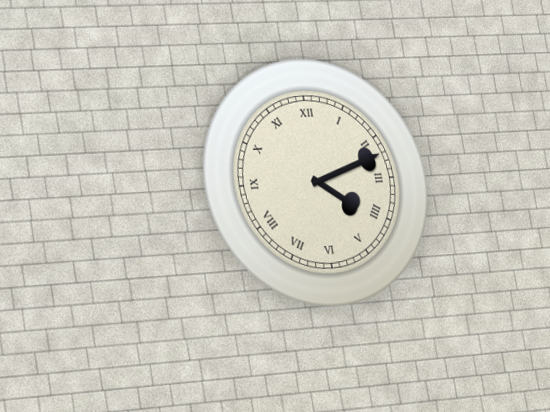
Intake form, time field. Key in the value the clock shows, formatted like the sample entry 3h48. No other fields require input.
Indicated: 4h12
